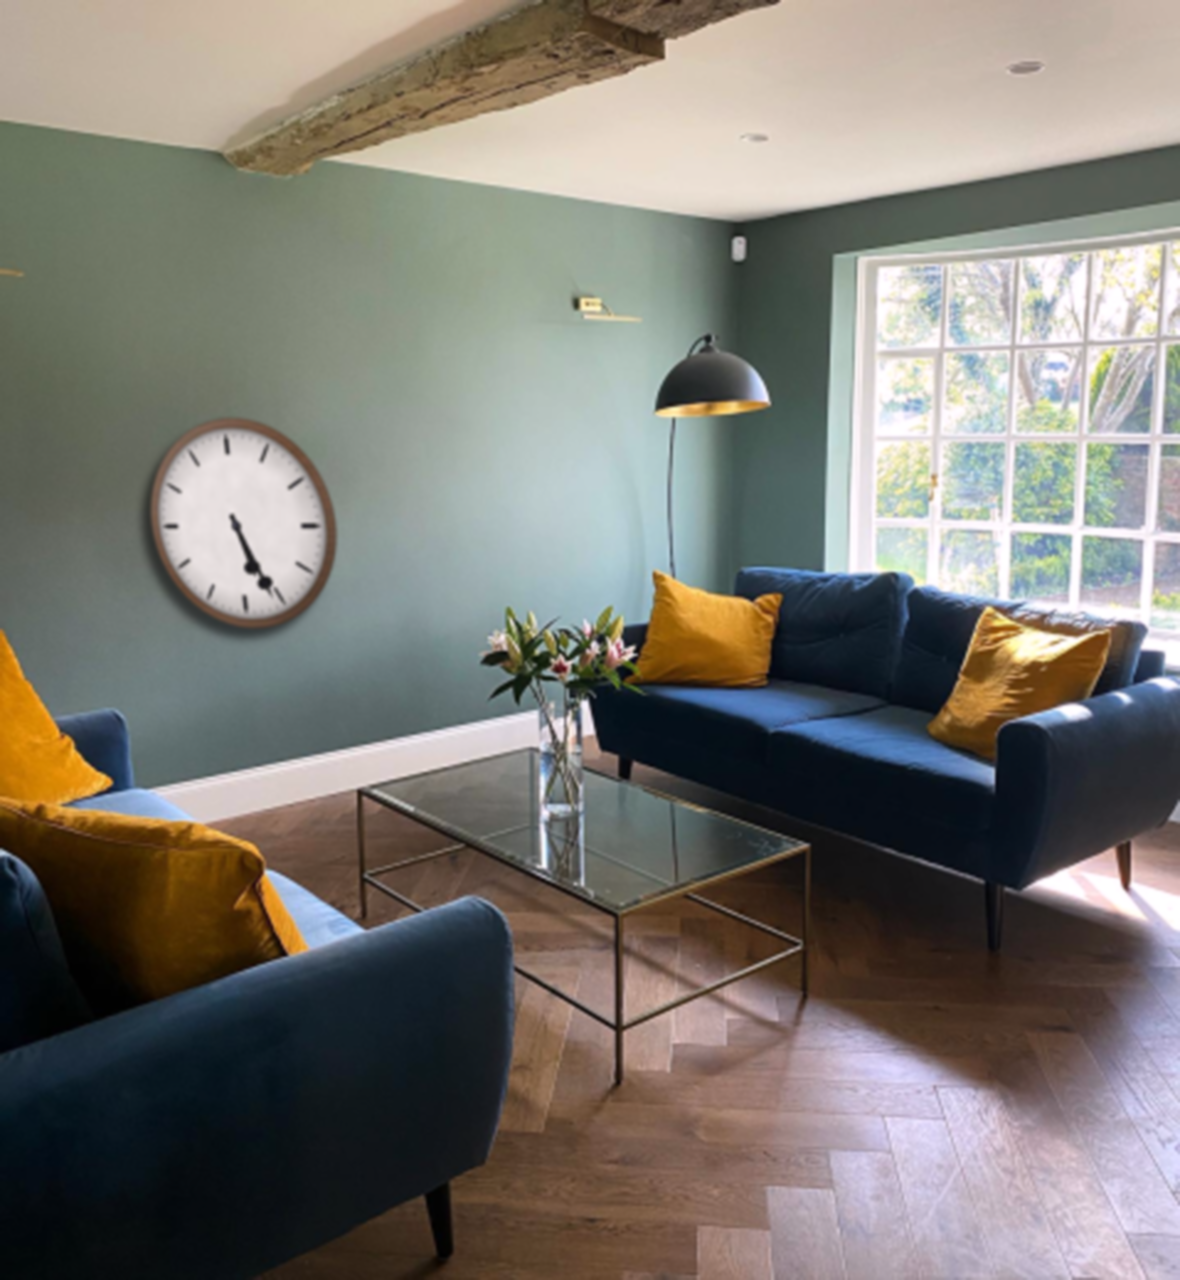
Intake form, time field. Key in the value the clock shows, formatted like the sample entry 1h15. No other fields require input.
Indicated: 5h26
